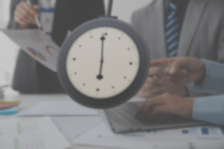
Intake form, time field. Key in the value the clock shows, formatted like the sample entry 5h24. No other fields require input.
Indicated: 5h59
